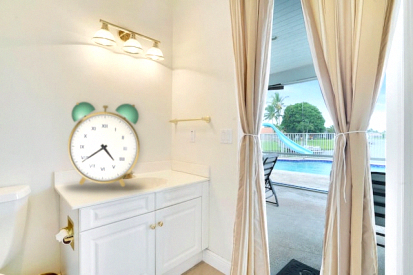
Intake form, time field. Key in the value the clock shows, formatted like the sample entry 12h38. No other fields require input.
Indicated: 4h39
